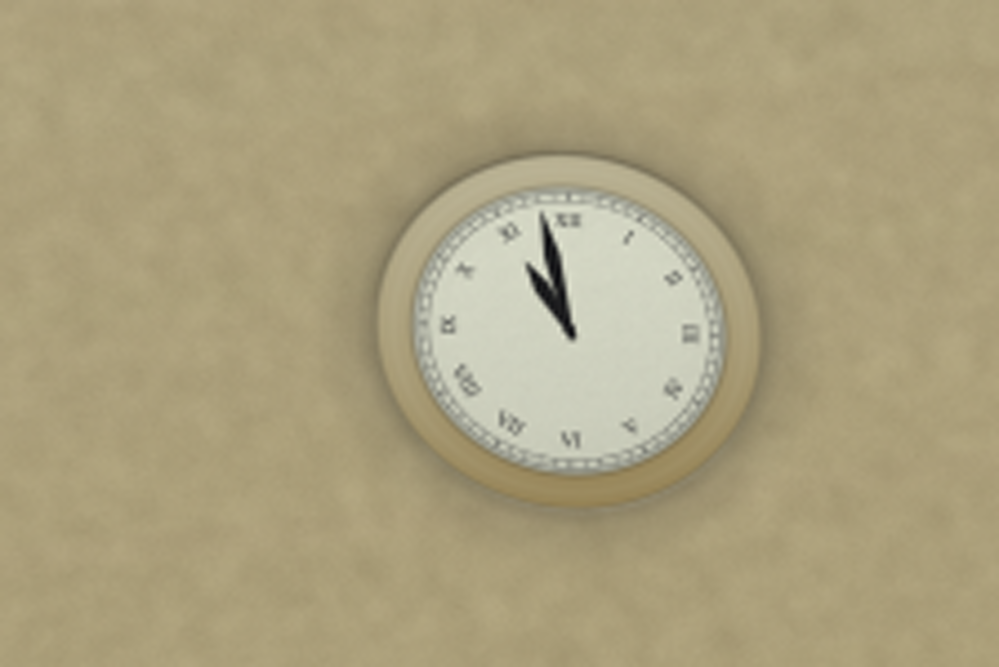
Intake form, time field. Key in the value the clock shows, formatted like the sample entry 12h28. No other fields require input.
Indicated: 10h58
